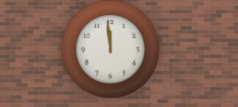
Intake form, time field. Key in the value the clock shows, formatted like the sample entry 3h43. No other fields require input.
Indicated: 11h59
